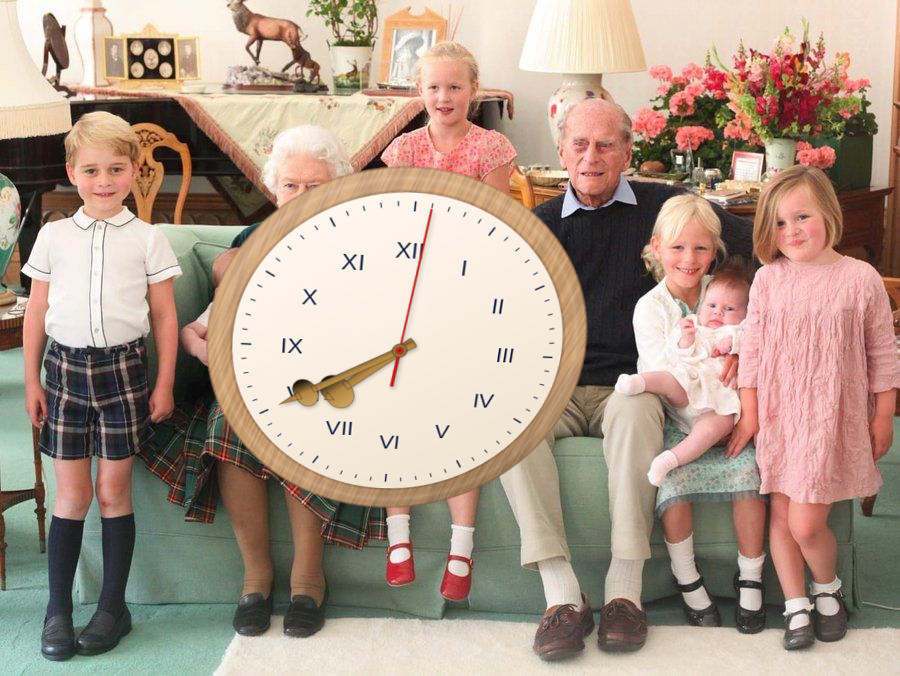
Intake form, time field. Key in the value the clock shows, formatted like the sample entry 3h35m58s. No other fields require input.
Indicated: 7h40m01s
